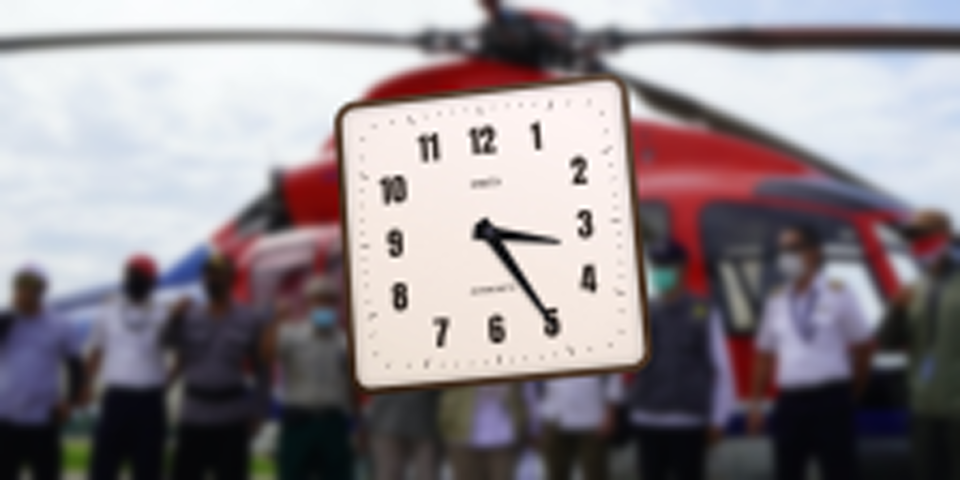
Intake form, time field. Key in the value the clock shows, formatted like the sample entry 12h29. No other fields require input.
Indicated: 3h25
